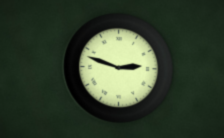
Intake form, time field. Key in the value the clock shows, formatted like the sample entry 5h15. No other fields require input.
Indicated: 2h48
